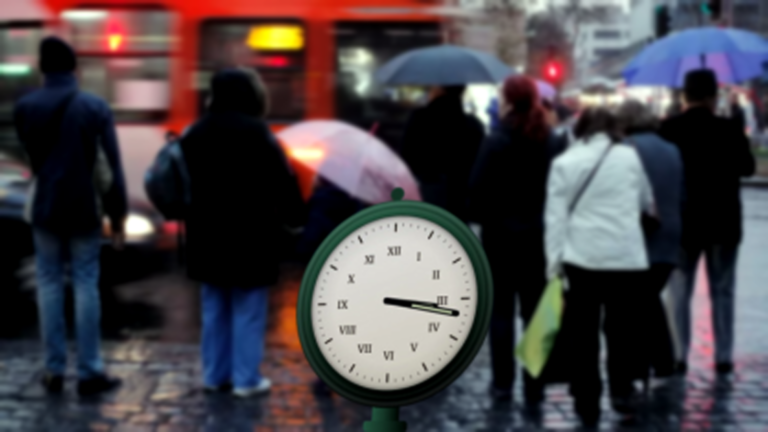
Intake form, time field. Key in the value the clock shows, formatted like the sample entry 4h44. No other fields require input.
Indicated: 3h17
